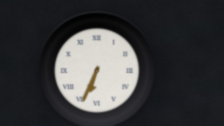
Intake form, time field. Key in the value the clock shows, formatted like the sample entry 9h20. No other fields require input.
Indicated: 6h34
